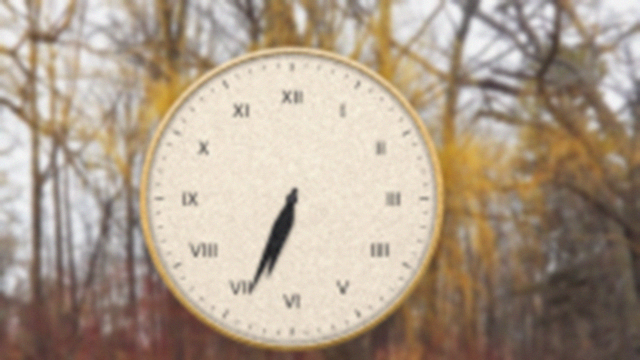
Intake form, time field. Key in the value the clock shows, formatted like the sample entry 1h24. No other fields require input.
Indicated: 6h34
